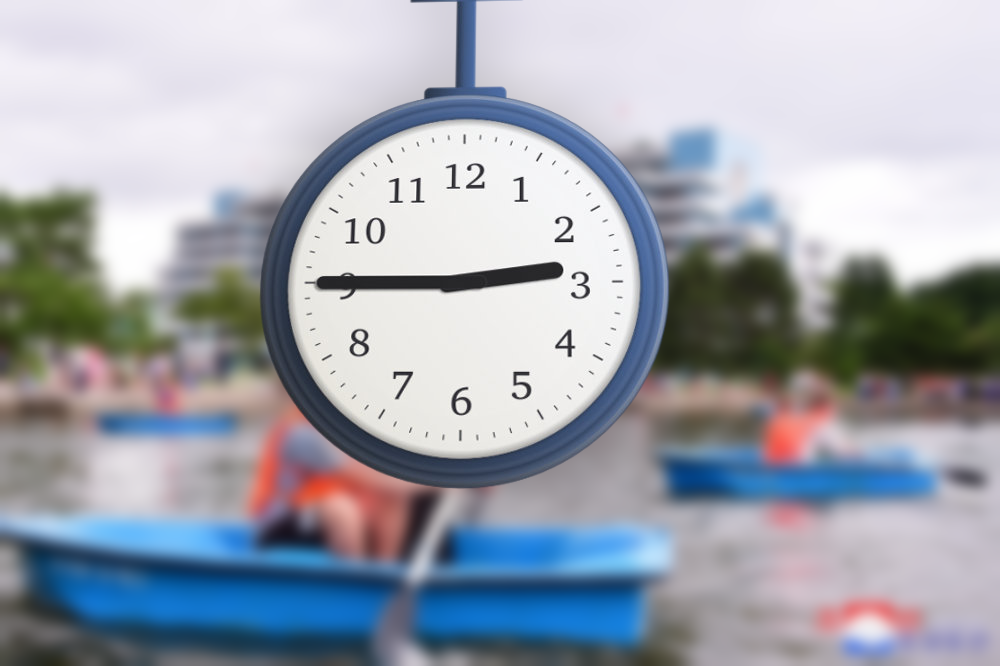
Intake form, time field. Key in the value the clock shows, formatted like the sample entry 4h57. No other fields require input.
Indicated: 2h45
